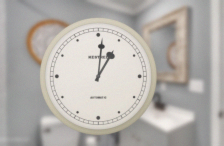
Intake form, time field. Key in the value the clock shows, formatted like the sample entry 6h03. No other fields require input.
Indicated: 1h01
